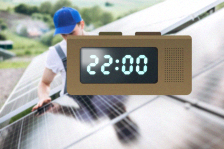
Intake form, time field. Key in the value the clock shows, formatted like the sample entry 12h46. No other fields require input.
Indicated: 22h00
